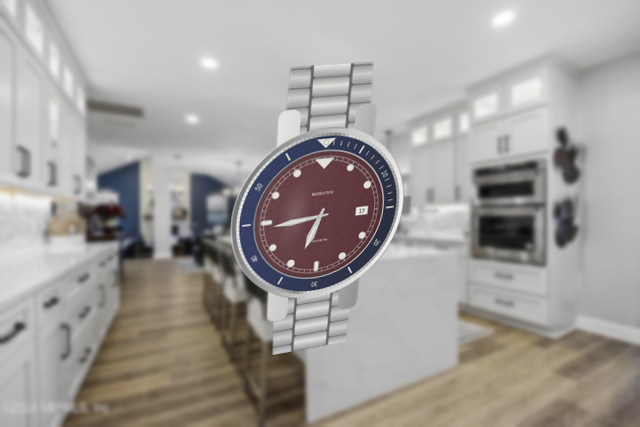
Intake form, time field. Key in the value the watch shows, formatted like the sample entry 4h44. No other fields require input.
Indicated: 6h44
